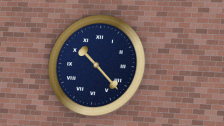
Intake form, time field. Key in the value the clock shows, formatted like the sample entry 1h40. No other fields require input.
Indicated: 10h22
